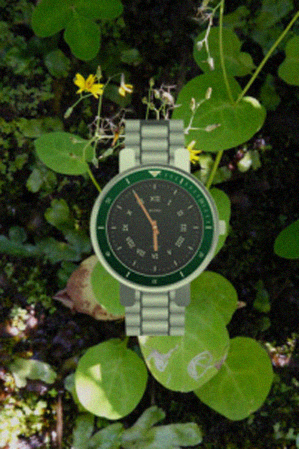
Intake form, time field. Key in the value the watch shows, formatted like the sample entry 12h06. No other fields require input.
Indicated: 5h55
